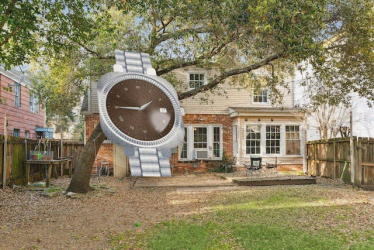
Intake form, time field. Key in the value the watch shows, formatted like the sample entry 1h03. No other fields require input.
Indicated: 1h45
